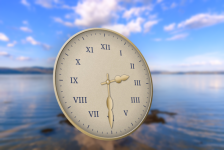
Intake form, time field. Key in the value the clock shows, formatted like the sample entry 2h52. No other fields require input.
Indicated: 2h30
